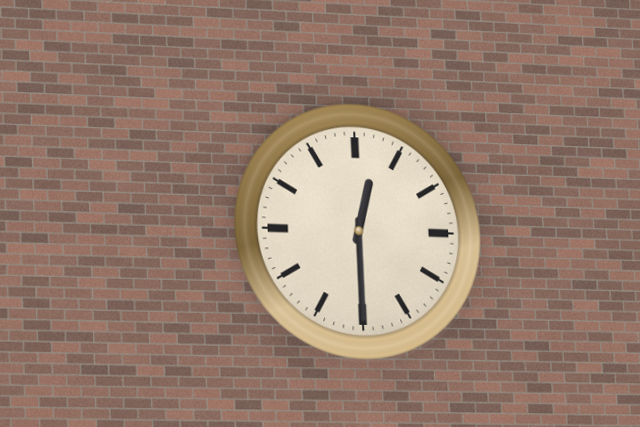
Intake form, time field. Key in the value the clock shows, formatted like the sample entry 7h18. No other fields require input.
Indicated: 12h30
